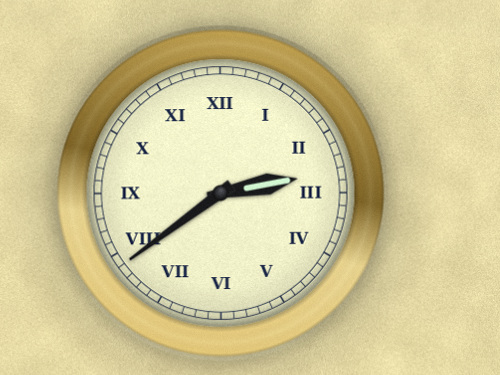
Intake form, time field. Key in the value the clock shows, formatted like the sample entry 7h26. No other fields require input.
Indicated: 2h39
